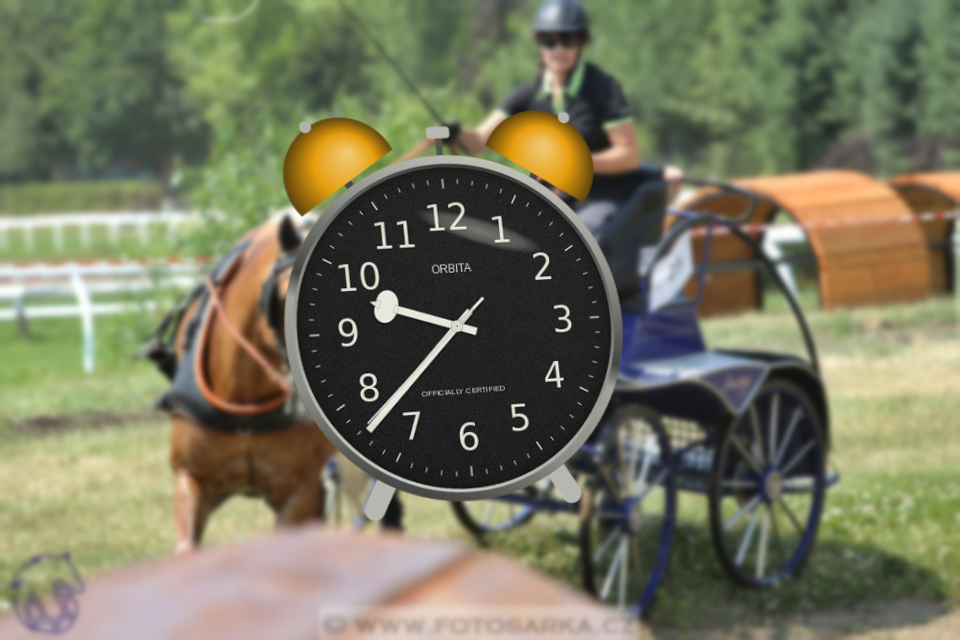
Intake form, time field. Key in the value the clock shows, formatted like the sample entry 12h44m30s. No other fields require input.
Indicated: 9h37m38s
